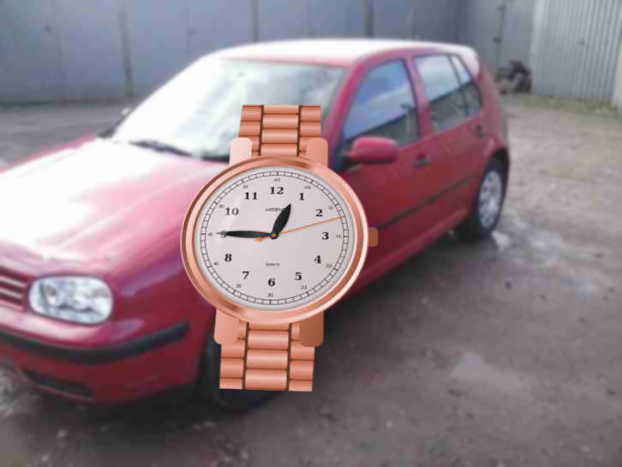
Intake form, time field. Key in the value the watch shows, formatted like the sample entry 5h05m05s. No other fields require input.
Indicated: 12h45m12s
